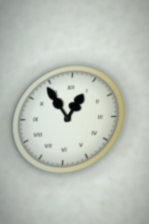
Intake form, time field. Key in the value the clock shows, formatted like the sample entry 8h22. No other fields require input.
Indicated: 12h54
